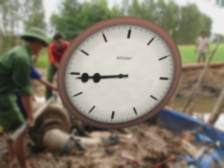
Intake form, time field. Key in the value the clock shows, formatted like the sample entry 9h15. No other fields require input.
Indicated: 8h44
